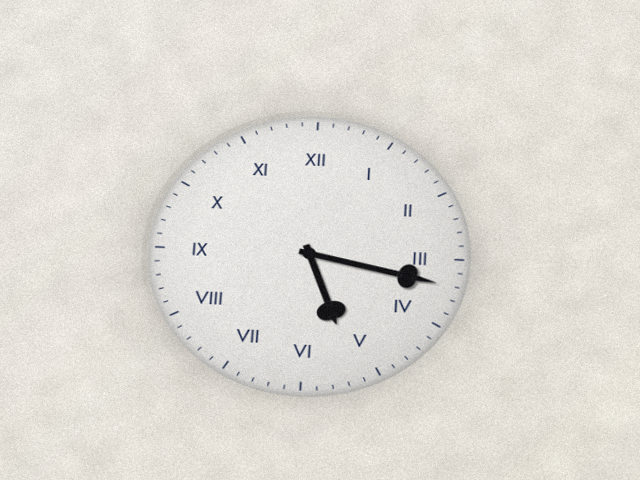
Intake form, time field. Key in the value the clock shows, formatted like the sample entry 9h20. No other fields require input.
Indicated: 5h17
